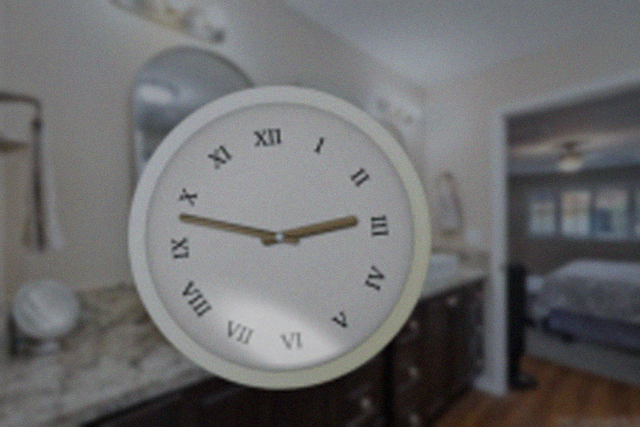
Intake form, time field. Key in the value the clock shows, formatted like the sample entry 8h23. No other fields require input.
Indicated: 2h48
